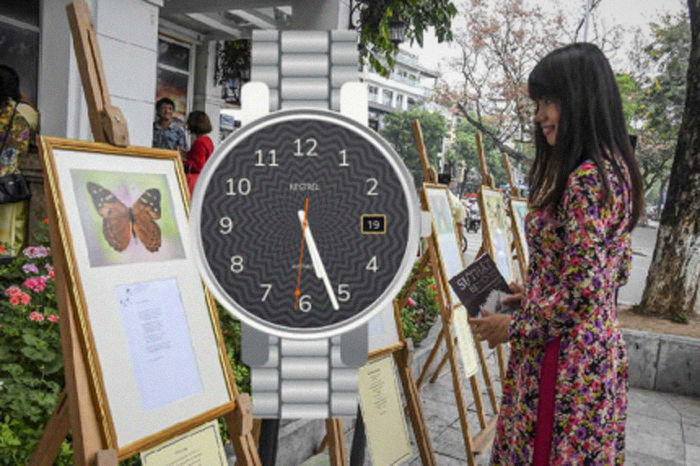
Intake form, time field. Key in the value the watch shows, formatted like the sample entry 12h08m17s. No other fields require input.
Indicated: 5h26m31s
